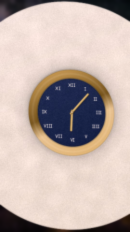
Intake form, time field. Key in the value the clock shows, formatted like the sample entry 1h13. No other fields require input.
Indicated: 6h07
